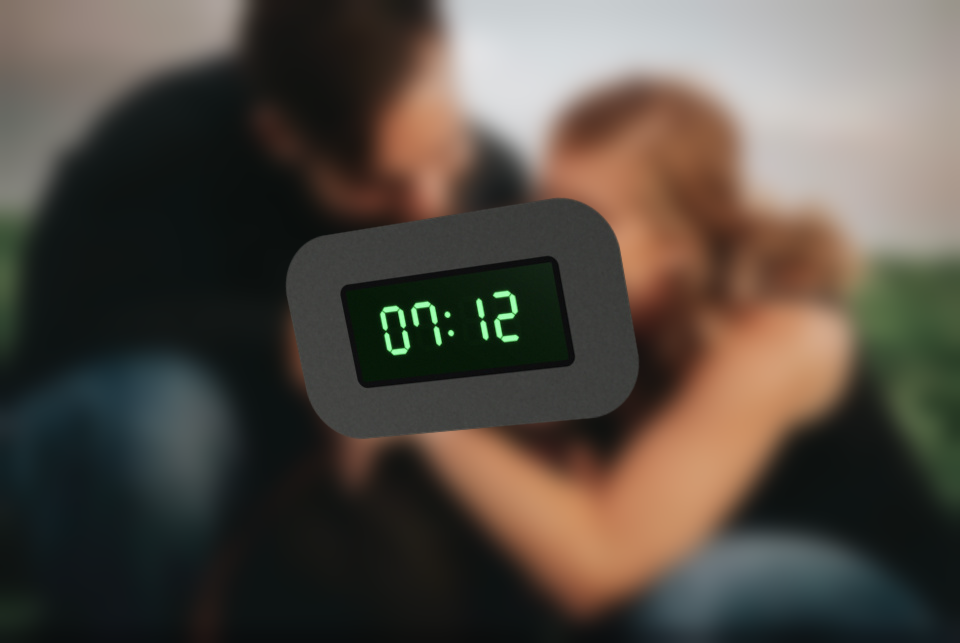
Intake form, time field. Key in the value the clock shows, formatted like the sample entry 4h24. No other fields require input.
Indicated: 7h12
